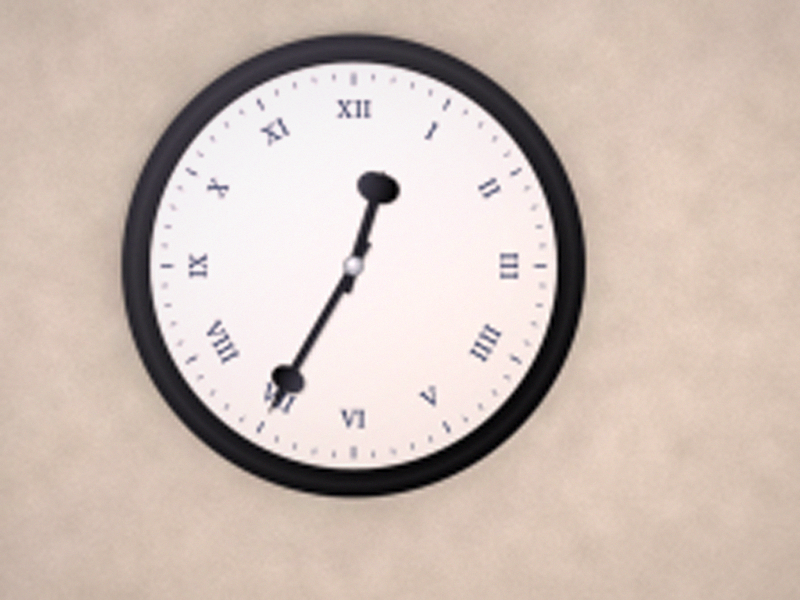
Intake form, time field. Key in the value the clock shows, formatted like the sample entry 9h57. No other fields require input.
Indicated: 12h35
